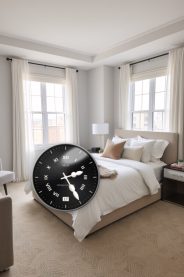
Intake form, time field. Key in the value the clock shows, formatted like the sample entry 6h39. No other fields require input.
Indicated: 2h25
